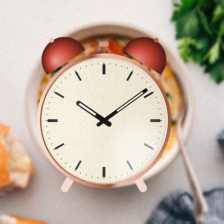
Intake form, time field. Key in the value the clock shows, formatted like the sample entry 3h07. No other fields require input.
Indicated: 10h09
